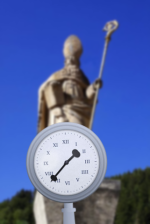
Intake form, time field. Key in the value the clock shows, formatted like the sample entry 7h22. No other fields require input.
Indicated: 1h37
